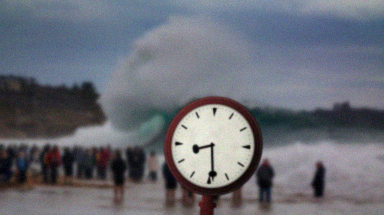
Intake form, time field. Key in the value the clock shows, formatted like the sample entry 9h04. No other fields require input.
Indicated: 8h29
